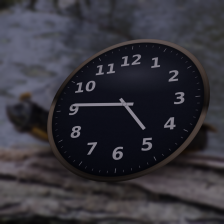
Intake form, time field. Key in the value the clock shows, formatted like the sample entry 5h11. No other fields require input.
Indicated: 4h46
